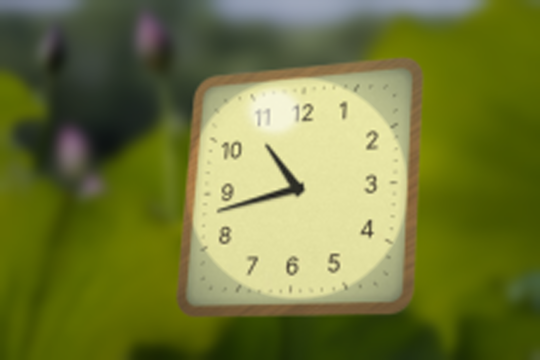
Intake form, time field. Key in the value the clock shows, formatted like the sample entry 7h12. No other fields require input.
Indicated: 10h43
